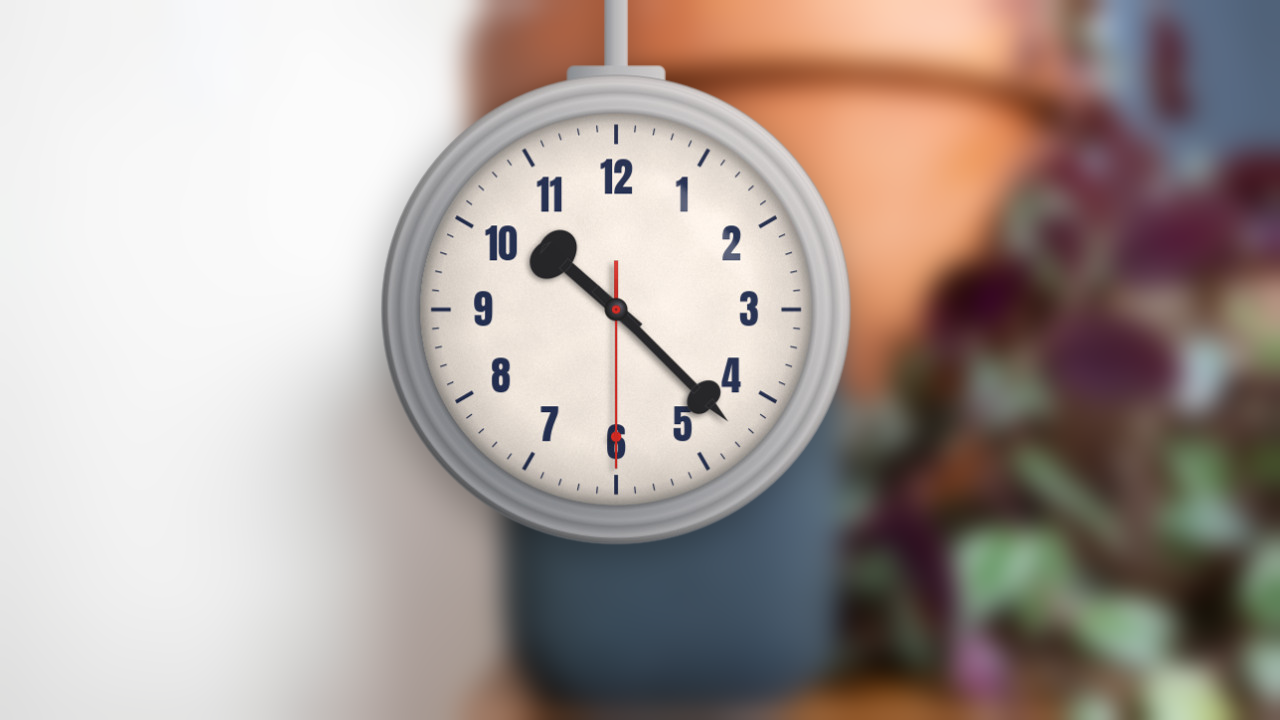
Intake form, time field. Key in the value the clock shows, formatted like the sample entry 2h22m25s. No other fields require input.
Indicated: 10h22m30s
